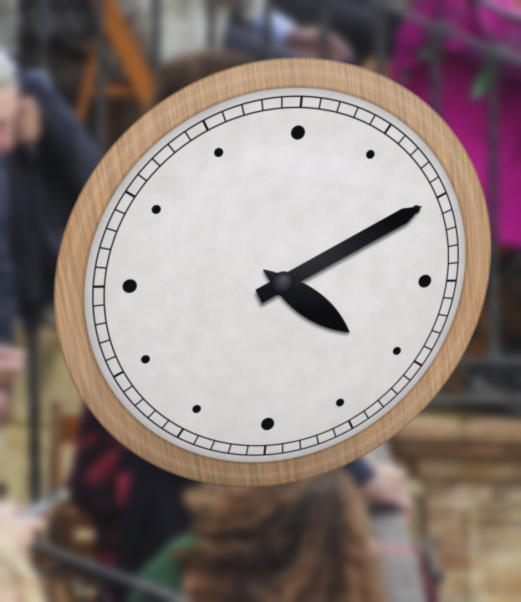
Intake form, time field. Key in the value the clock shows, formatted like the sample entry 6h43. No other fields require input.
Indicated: 4h10
